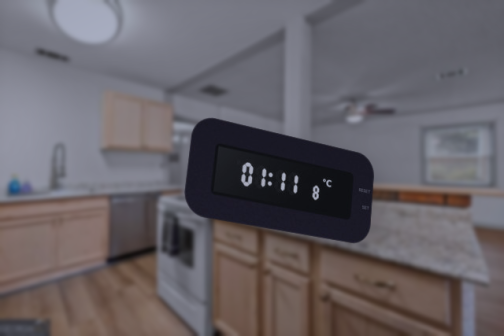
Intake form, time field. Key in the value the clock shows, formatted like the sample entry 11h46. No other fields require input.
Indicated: 1h11
